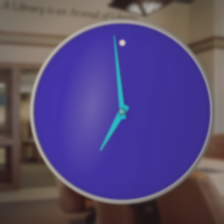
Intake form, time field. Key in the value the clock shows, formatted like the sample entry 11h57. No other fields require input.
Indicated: 6h59
